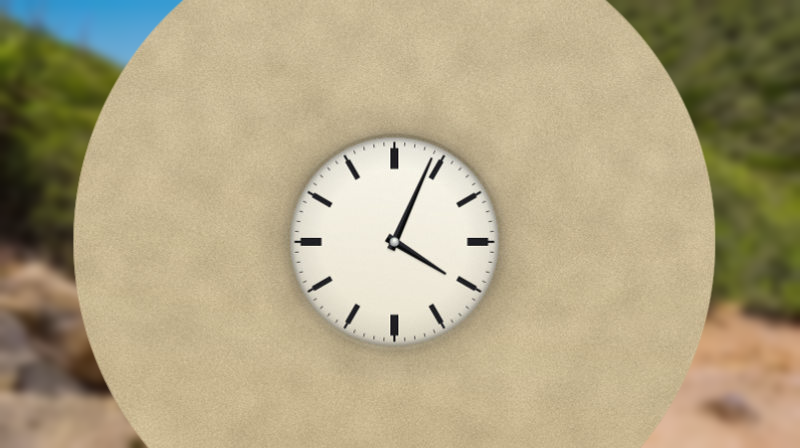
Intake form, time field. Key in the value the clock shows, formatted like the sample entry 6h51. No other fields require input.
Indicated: 4h04
